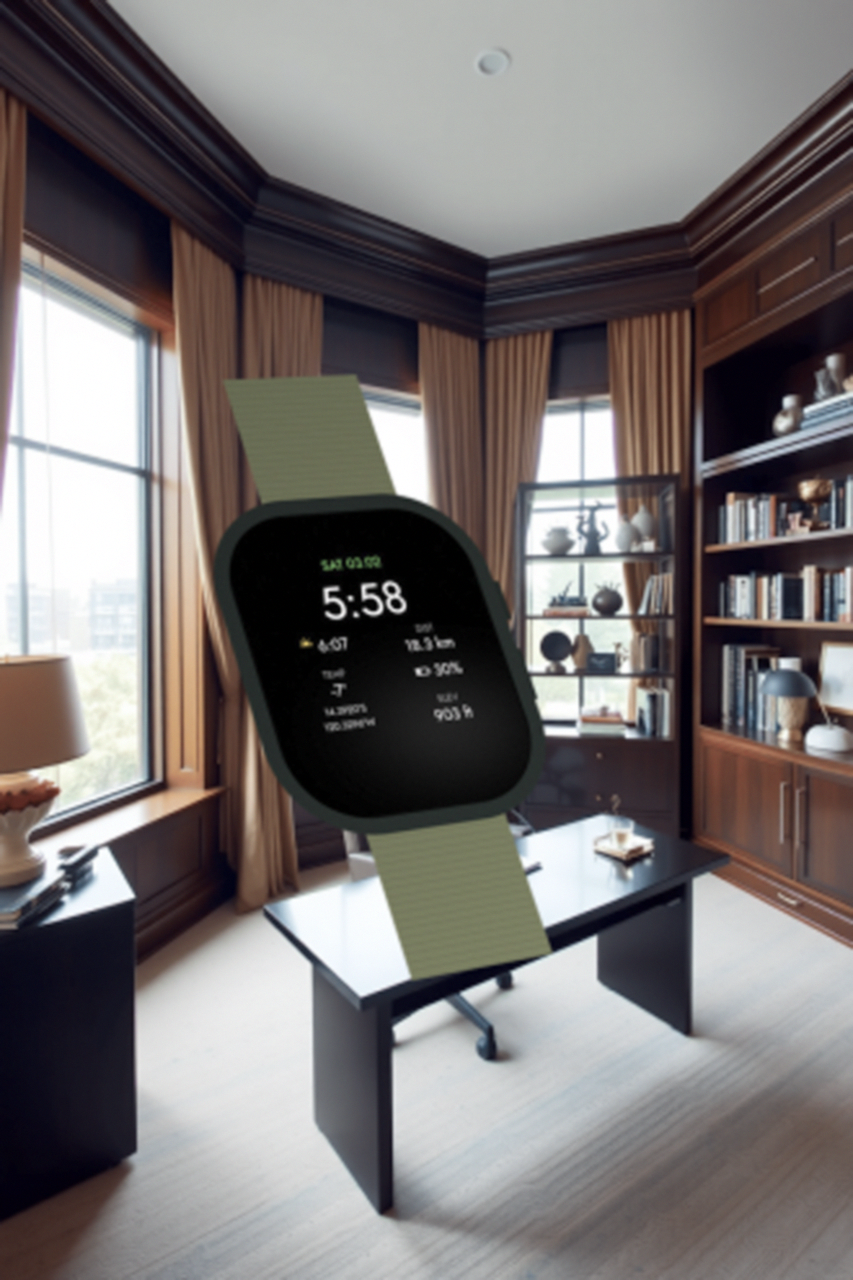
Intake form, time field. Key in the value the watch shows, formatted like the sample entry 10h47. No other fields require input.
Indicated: 5h58
